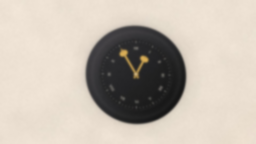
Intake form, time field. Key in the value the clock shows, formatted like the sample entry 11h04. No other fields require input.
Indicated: 12h55
